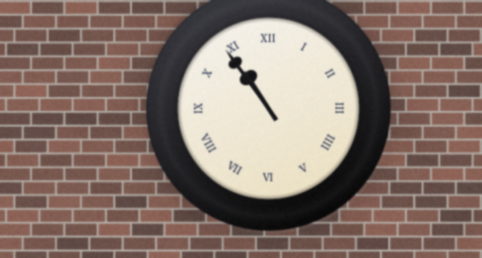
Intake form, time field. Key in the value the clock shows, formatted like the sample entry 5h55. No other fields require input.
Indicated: 10h54
